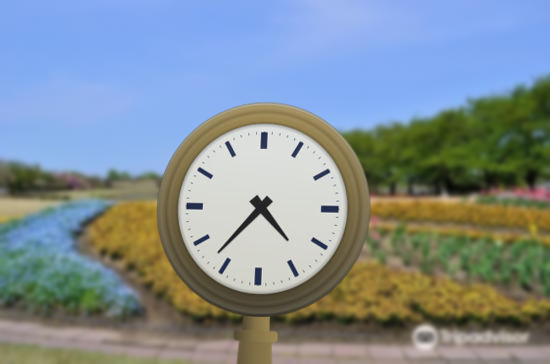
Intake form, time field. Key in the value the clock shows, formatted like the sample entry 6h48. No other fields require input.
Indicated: 4h37
